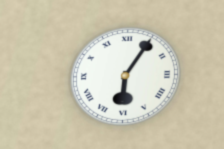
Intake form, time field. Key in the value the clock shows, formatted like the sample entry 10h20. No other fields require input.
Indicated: 6h05
